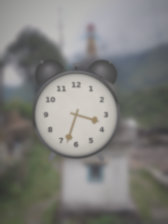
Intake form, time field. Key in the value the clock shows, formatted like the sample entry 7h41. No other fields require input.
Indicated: 3h33
